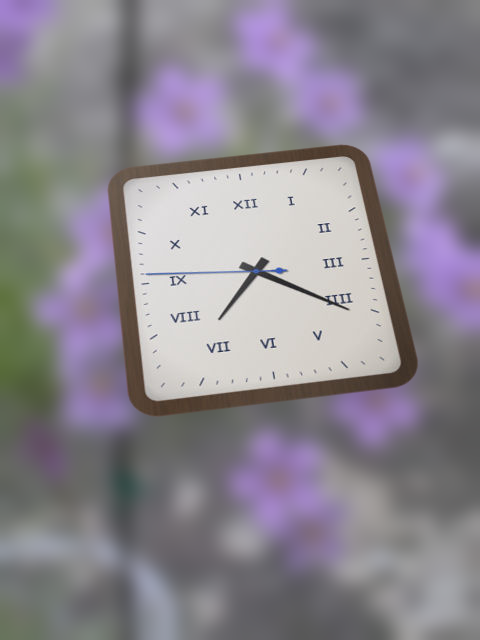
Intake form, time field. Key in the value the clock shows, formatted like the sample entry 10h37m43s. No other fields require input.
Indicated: 7h20m46s
